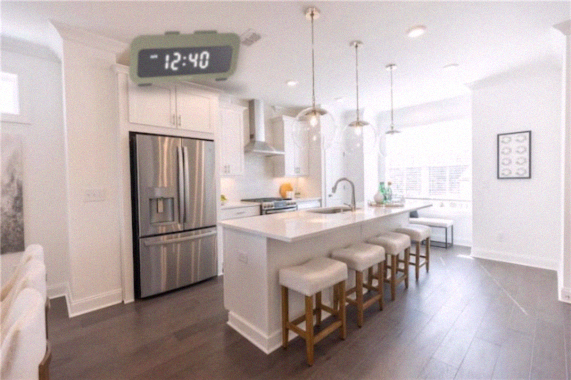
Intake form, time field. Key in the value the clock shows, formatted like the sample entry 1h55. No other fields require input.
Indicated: 12h40
